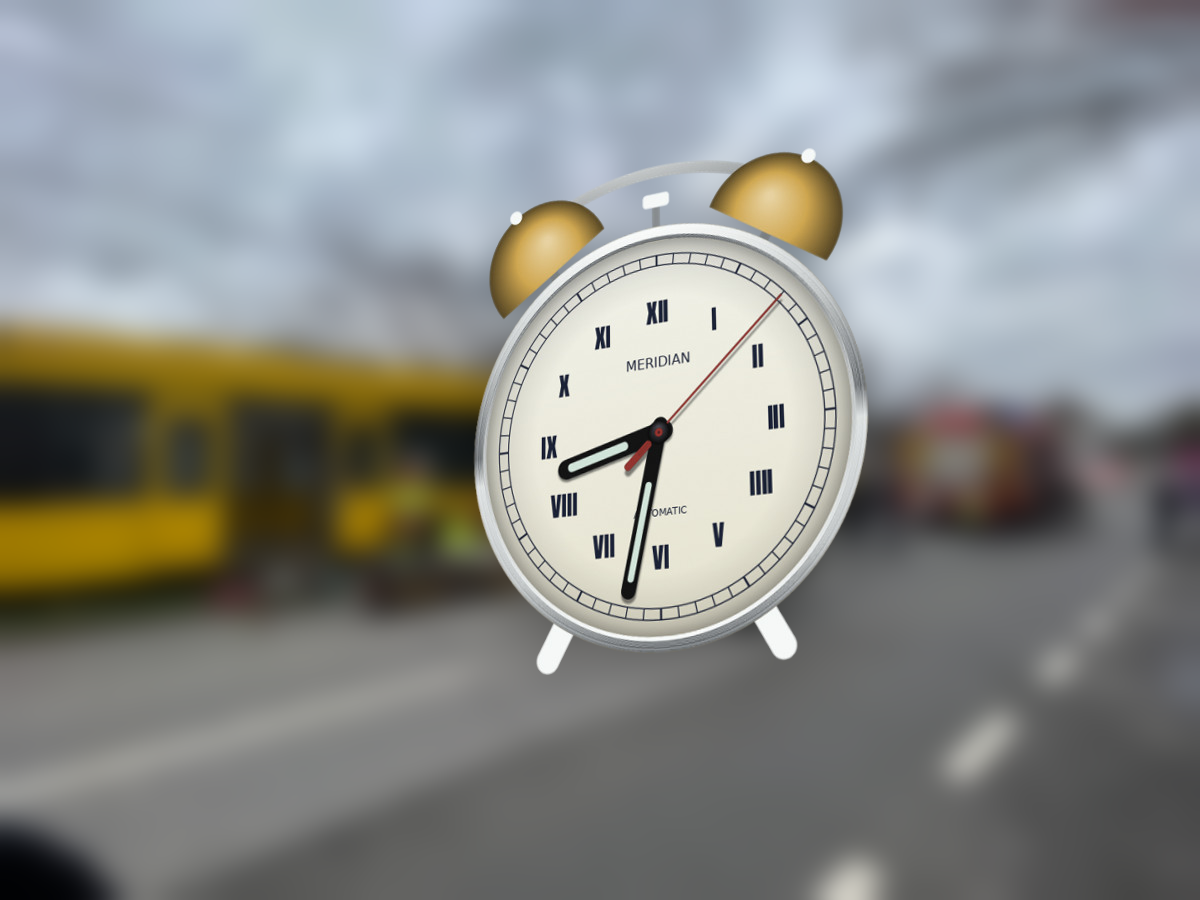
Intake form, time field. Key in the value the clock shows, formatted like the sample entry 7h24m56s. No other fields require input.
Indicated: 8h32m08s
